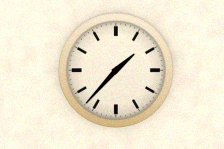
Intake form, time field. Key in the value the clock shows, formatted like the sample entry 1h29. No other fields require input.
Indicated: 1h37
